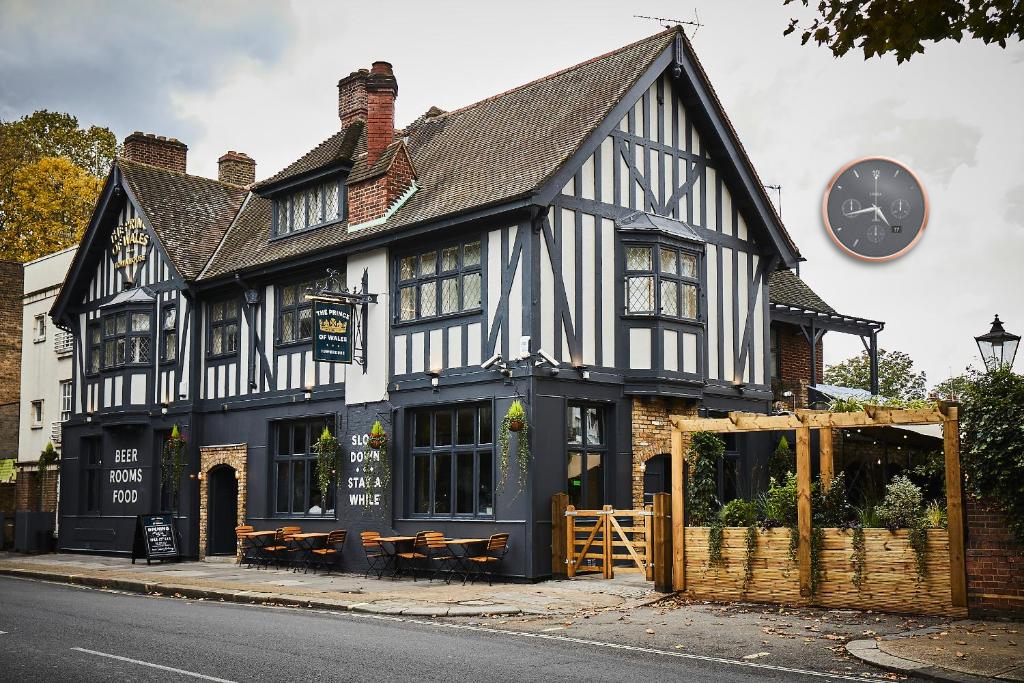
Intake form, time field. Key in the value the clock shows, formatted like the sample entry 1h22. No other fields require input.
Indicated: 4h43
